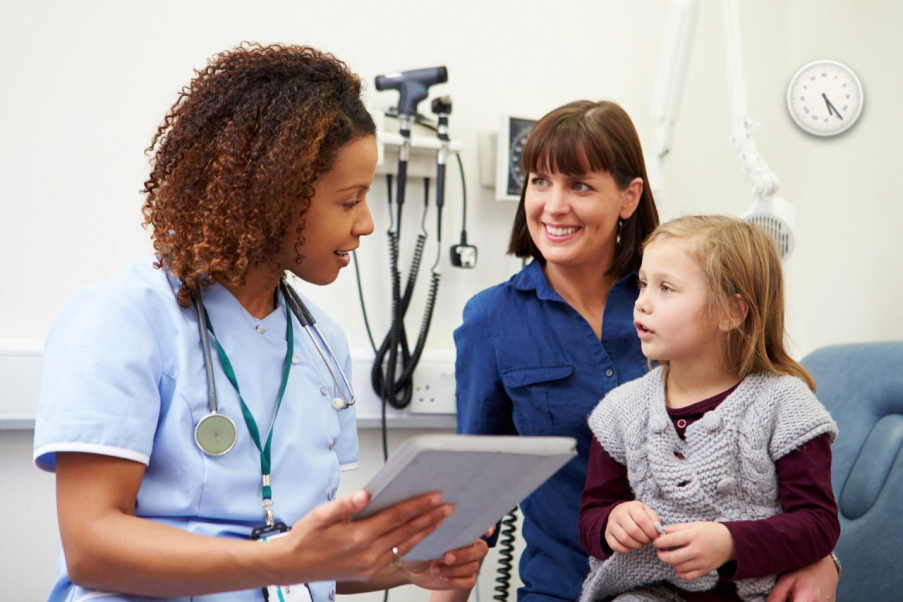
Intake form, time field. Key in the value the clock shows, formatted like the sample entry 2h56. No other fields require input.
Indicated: 5h24
